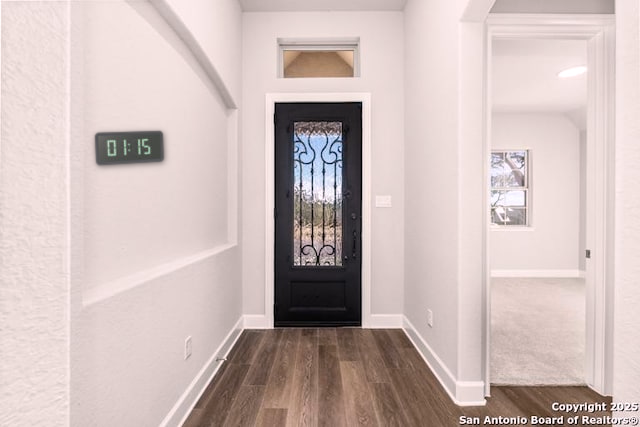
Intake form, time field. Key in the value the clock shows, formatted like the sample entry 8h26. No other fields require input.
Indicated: 1h15
